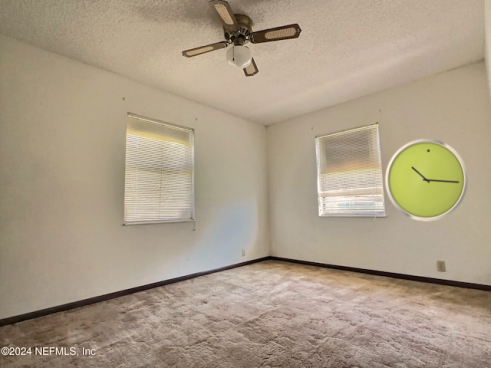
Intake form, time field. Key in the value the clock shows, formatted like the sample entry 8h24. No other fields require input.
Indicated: 10h15
